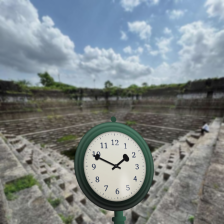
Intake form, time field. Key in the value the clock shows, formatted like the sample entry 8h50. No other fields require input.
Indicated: 1h49
